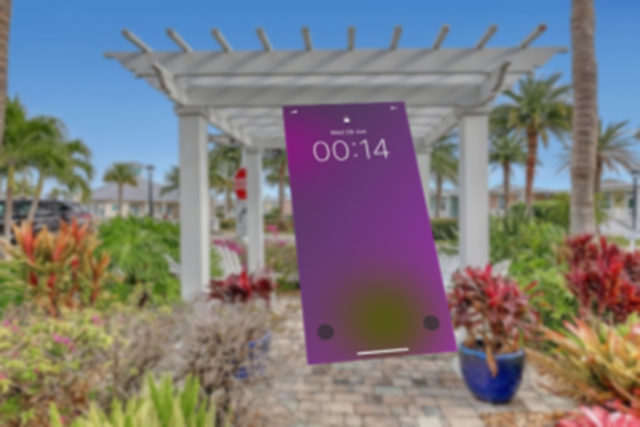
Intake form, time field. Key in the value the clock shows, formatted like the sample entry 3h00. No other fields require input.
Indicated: 0h14
